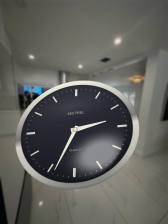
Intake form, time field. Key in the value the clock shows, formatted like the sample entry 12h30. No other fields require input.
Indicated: 2h34
